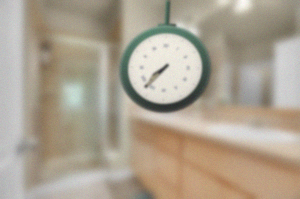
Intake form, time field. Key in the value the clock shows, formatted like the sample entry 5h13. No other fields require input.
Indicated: 7h37
